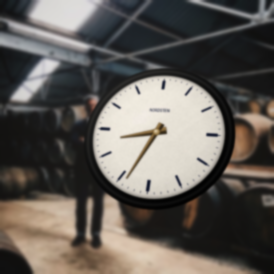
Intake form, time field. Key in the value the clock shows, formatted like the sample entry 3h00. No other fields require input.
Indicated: 8h34
